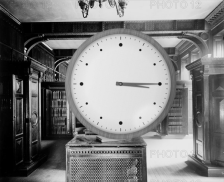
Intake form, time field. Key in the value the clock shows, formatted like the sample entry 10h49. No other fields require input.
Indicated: 3h15
